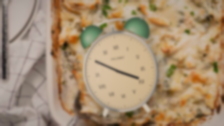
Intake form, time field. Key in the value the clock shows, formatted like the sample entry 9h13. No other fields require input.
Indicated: 3h50
